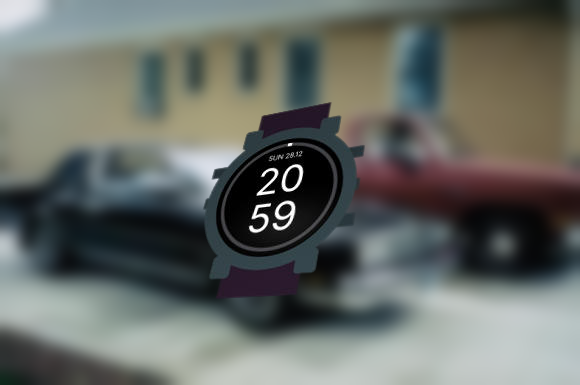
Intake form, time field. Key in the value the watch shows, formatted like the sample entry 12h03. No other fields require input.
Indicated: 20h59
